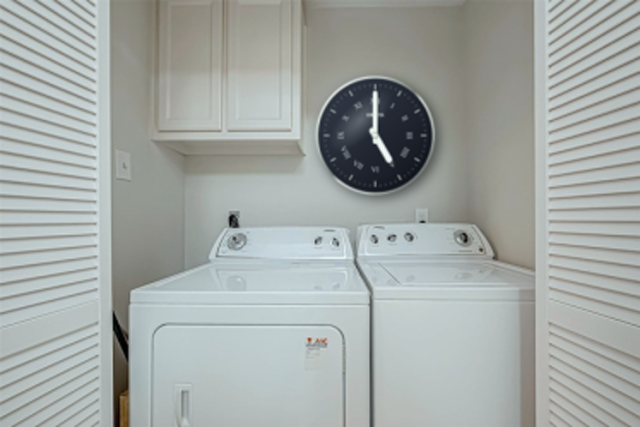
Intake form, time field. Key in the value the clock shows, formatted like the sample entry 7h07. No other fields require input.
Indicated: 5h00
